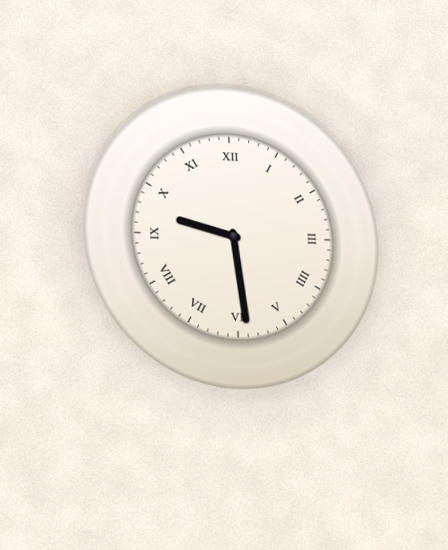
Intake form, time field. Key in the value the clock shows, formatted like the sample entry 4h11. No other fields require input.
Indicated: 9h29
